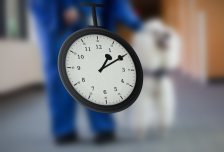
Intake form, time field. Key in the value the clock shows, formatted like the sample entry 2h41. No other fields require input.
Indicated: 1h10
